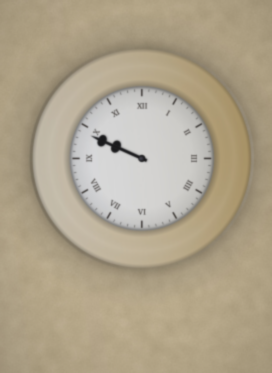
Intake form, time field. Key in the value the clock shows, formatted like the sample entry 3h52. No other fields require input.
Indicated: 9h49
